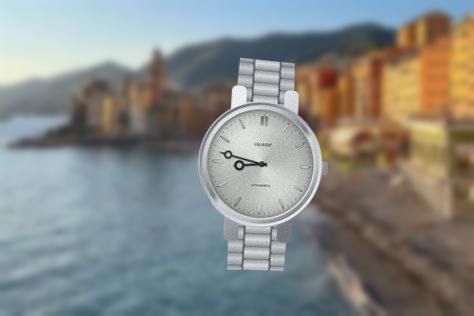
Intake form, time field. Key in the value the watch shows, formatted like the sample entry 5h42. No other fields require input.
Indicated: 8h47
